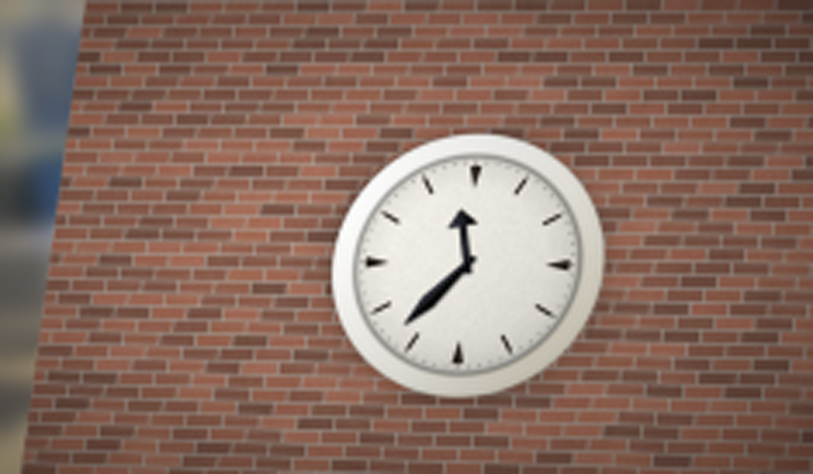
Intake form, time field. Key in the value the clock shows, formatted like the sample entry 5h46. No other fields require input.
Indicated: 11h37
